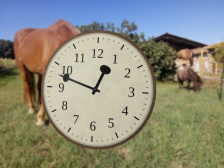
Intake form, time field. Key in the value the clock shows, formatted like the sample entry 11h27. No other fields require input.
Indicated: 12h48
